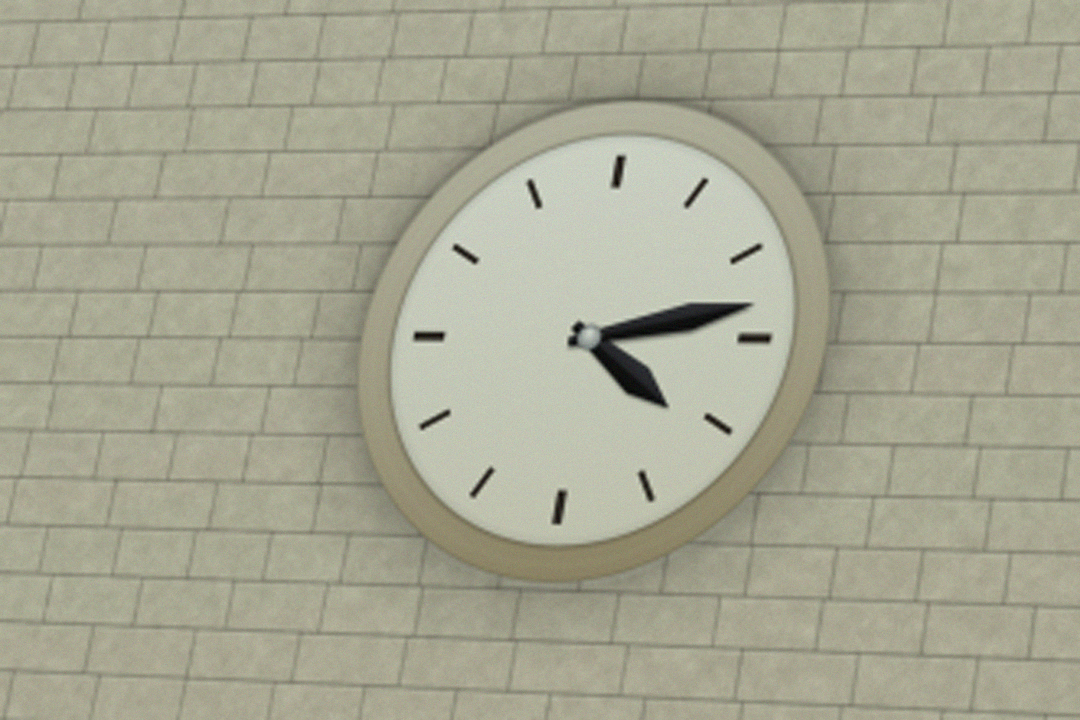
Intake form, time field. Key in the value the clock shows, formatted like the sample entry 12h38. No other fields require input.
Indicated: 4h13
